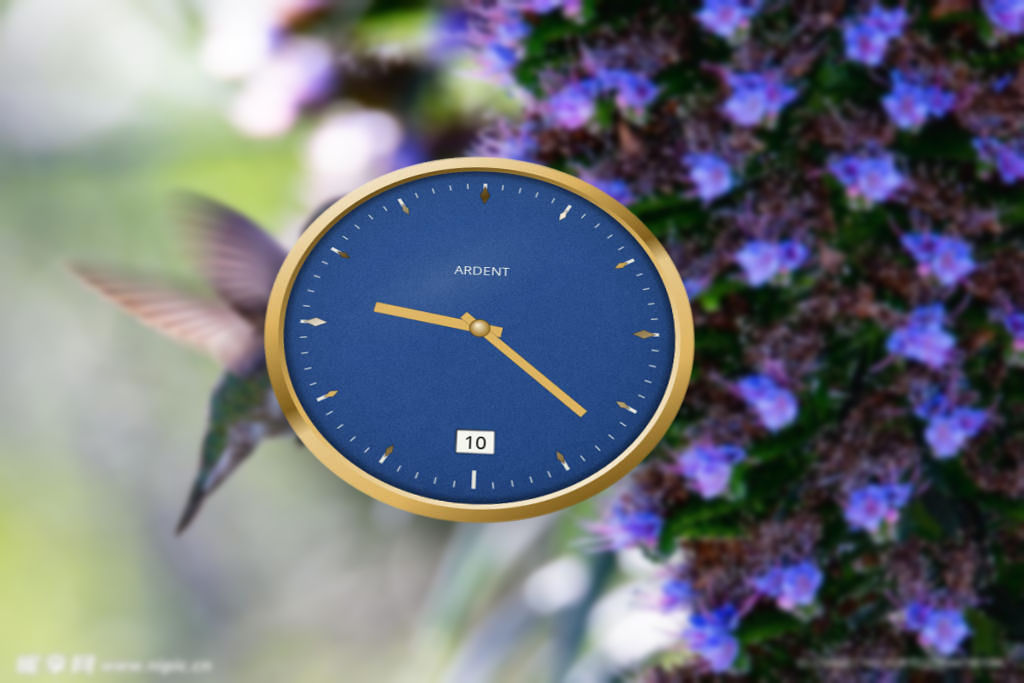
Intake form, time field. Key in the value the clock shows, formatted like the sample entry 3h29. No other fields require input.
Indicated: 9h22
